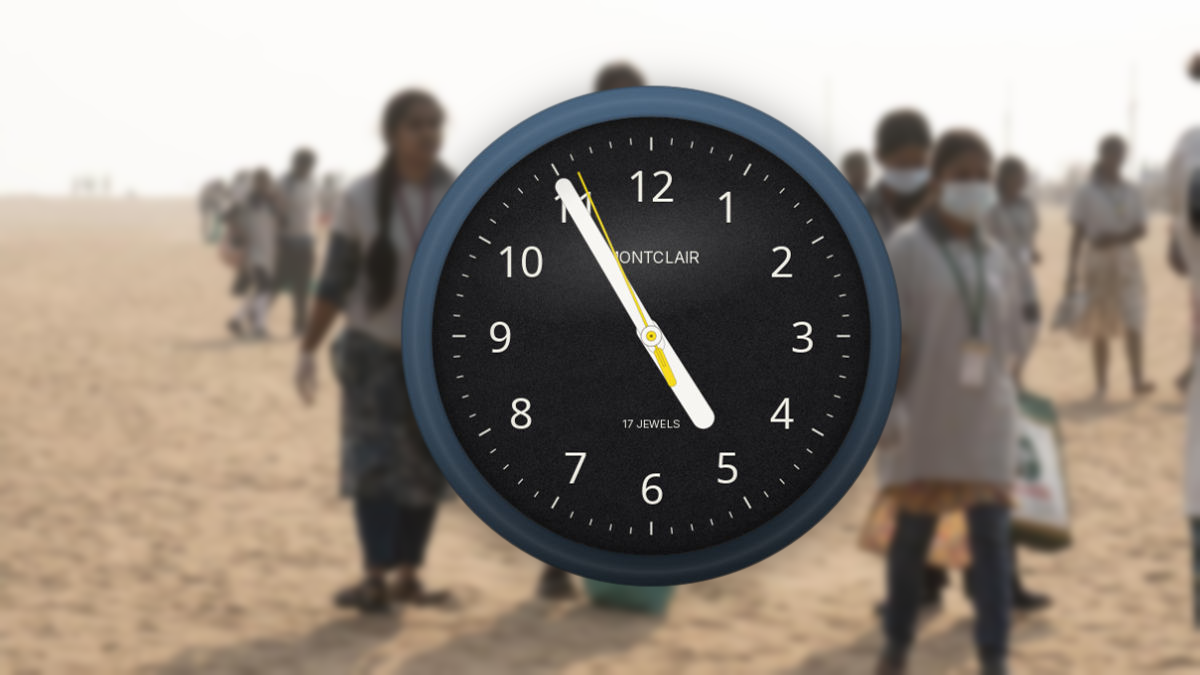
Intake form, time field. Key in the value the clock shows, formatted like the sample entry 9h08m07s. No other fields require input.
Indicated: 4h54m56s
